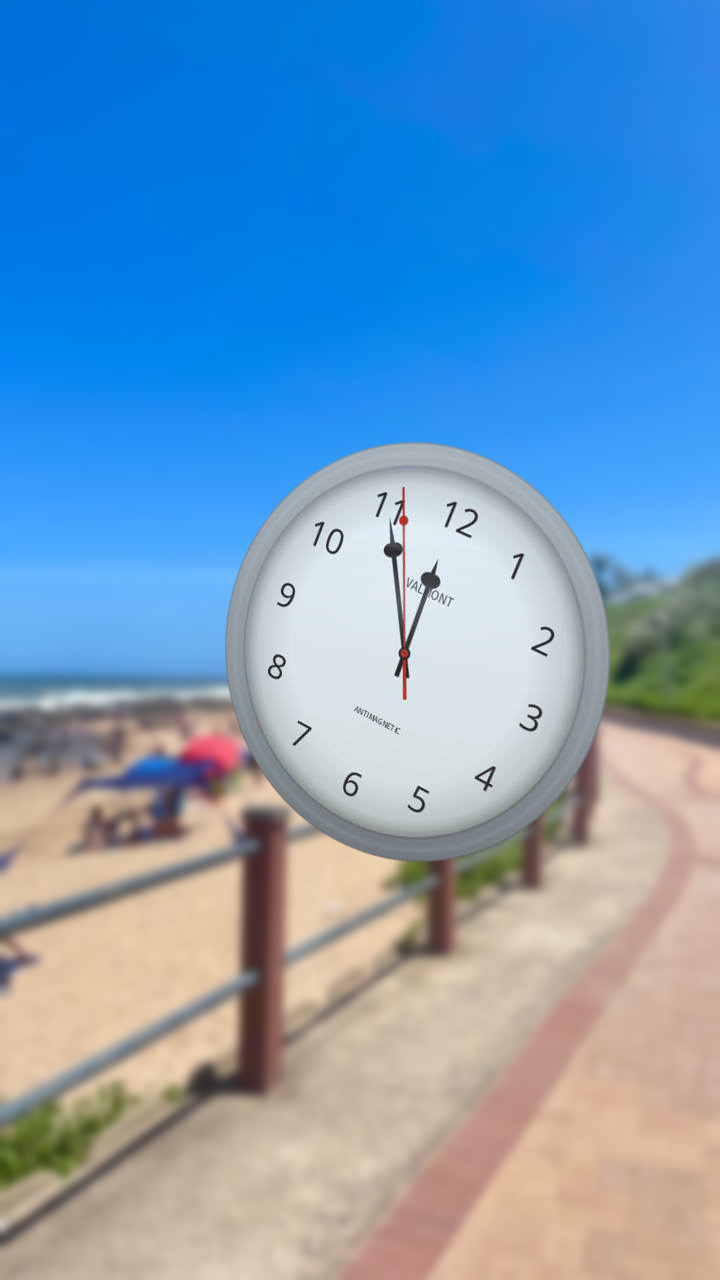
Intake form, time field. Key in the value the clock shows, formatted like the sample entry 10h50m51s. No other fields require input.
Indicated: 11h54m56s
